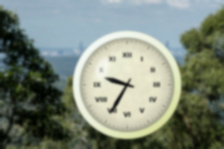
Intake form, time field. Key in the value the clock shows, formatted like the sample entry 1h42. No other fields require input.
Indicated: 9h35
